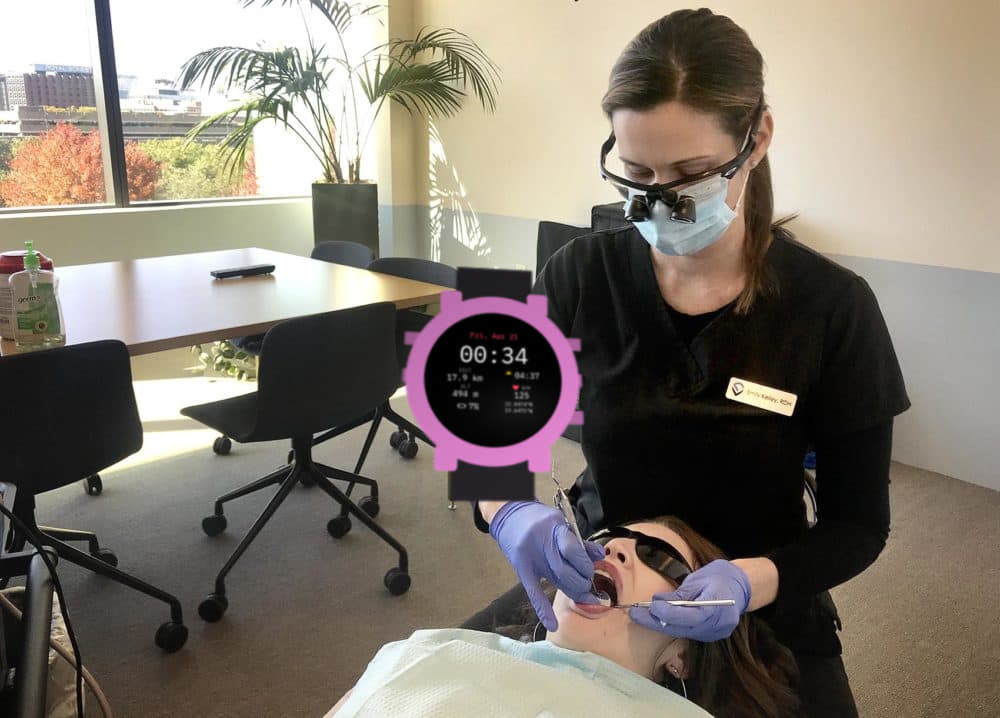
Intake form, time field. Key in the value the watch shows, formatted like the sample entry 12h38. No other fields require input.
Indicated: 0h34
